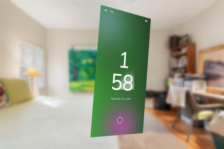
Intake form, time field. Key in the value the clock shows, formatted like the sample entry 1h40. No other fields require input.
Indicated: 1h58
